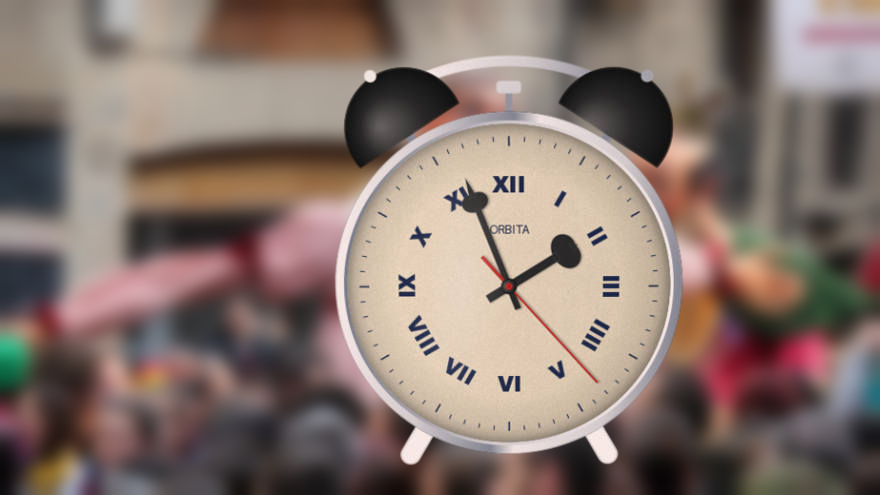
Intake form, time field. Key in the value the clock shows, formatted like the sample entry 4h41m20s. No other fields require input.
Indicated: 1h56m23s
